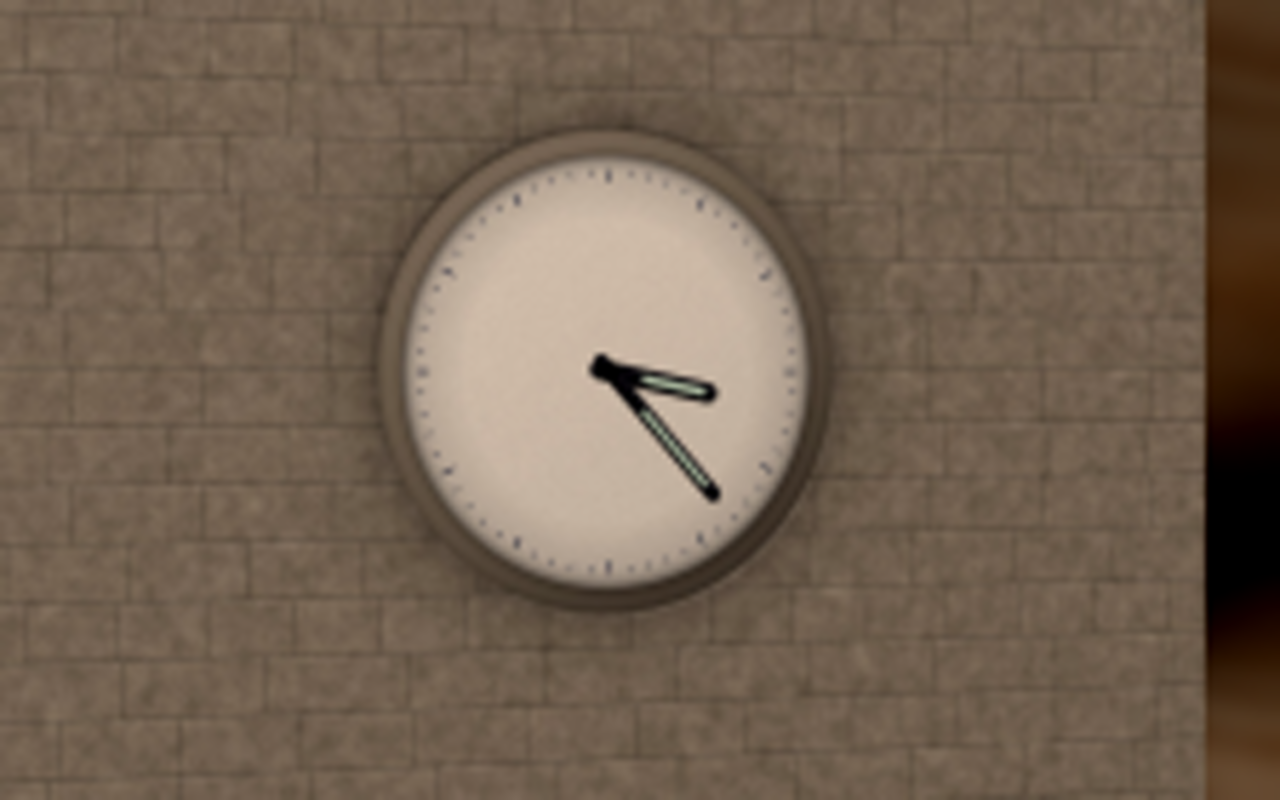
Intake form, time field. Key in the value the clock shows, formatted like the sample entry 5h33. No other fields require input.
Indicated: 3h23
